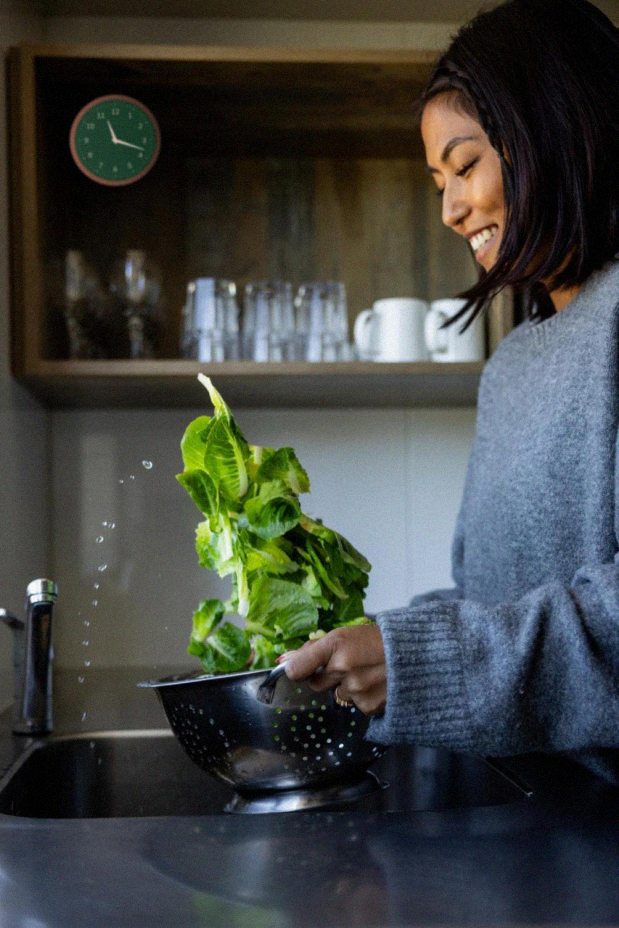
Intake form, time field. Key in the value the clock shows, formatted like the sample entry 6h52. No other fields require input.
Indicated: 11h18
